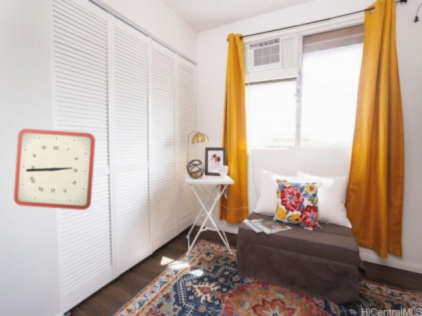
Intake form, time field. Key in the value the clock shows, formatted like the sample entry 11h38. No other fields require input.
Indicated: 2h44
